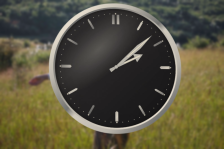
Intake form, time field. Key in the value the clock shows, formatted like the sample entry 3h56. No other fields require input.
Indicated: 2h08
